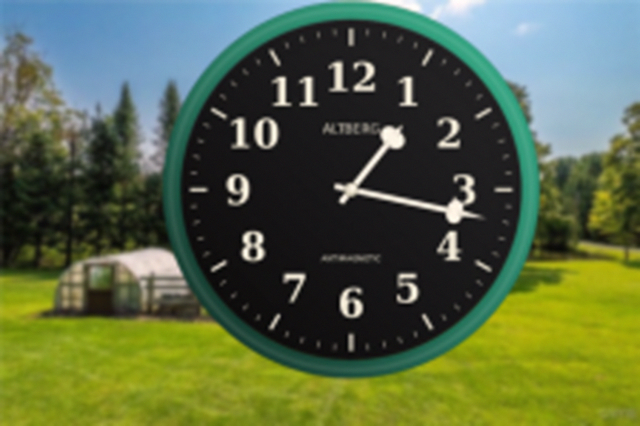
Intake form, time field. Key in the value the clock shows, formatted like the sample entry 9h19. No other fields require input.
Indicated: 1h17
